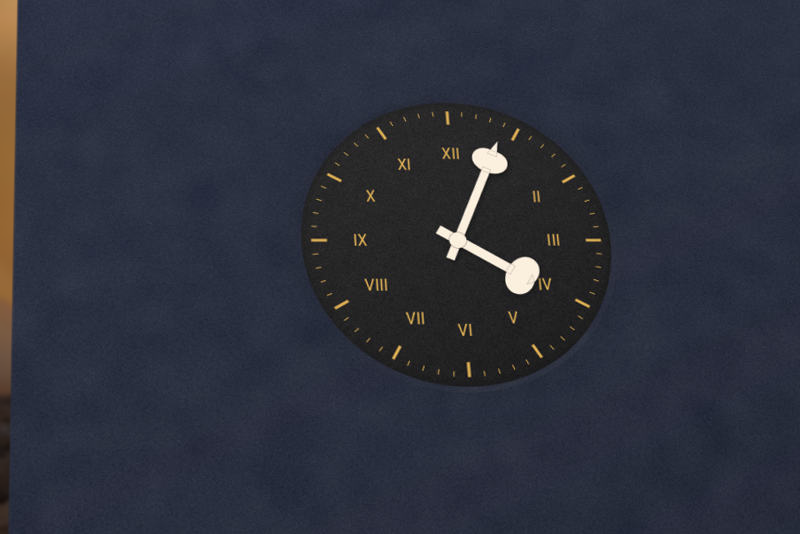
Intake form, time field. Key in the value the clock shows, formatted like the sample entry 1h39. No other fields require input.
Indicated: 4h04
